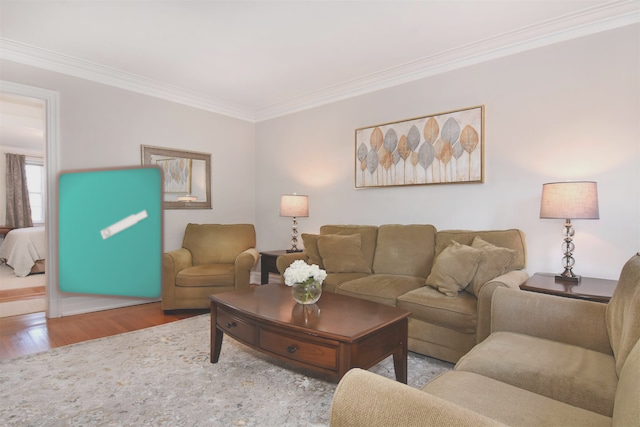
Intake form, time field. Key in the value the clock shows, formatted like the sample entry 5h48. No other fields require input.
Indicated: 2h11
